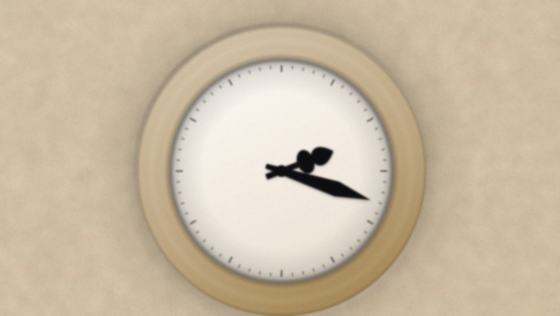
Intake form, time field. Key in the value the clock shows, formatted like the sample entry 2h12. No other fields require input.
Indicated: 2h18
